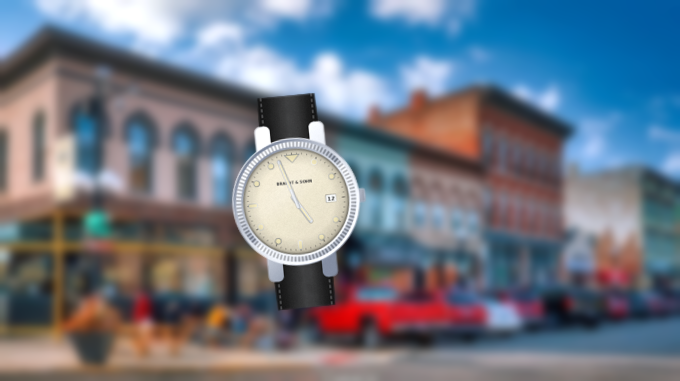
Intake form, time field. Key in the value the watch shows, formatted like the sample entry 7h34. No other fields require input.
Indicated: 4h57
